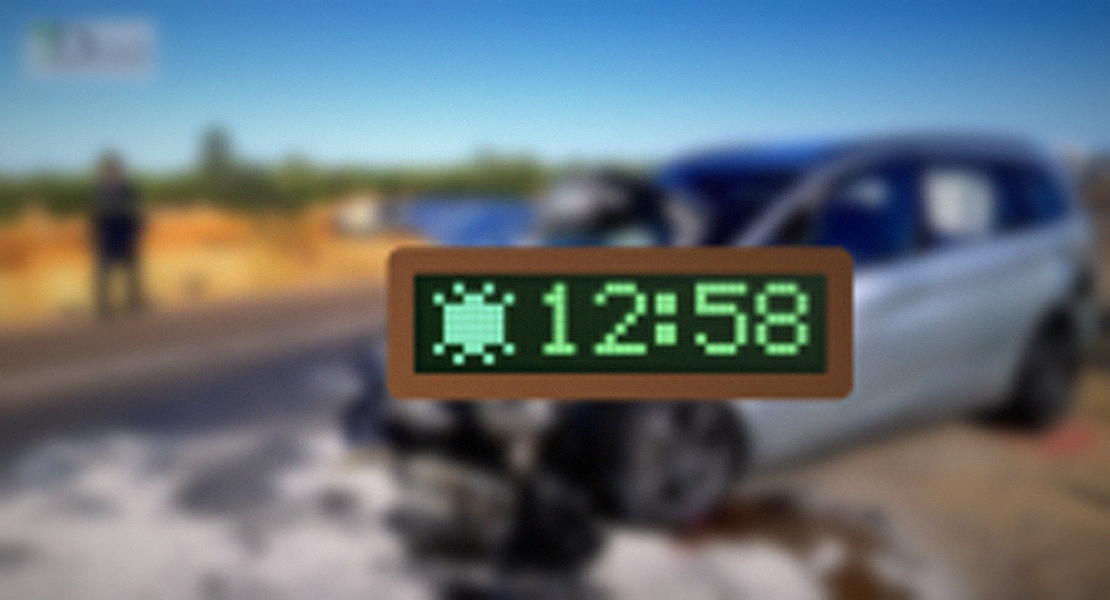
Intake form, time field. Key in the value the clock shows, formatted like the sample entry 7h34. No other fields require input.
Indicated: 12h58
